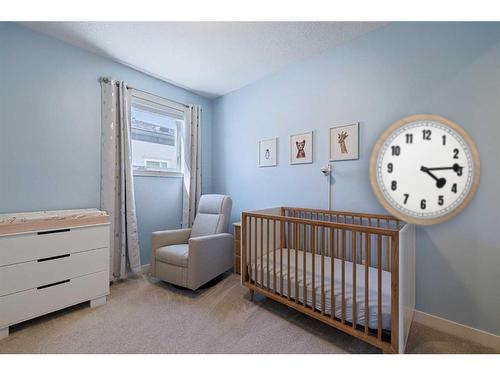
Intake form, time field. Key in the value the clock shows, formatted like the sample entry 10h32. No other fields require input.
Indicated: 4h14
